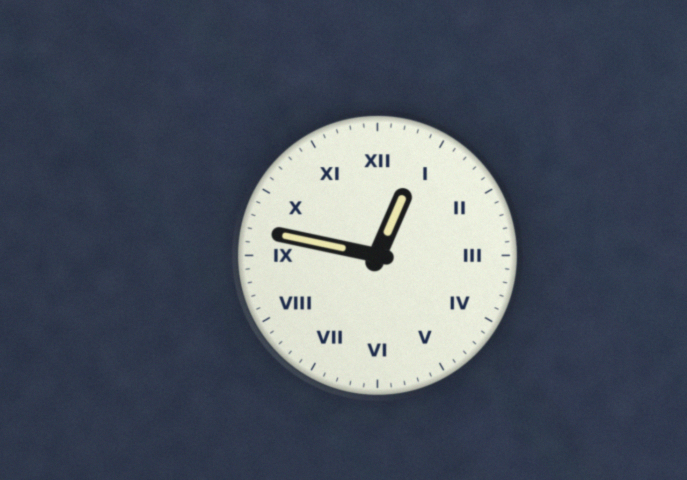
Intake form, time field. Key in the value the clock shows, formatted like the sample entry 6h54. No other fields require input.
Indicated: 12h47
